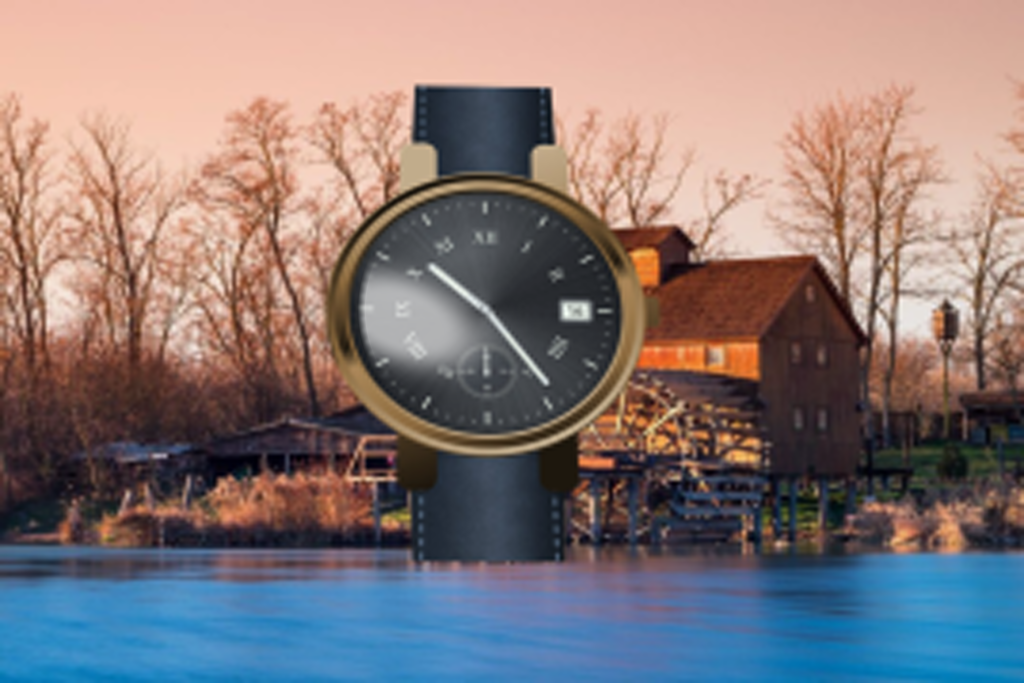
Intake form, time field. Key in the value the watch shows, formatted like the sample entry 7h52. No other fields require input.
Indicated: 10h24
